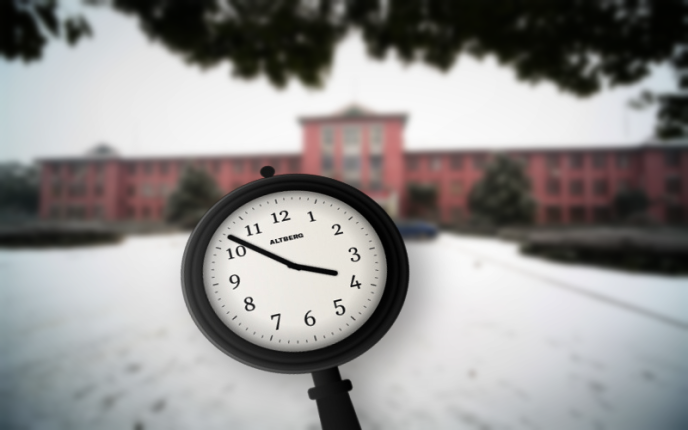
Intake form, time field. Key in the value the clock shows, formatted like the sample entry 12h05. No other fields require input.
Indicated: 3h52
